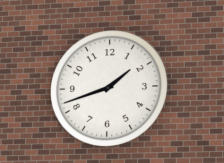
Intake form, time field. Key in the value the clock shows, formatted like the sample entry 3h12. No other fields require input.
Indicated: 1h42
